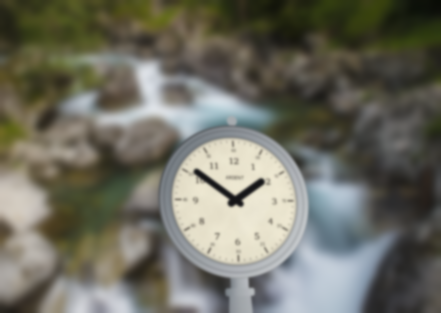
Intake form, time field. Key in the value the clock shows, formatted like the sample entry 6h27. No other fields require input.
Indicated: 1h51
